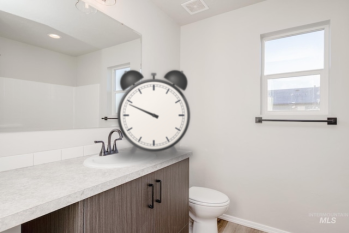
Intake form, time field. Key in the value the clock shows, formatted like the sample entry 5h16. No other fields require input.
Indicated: 9h49
